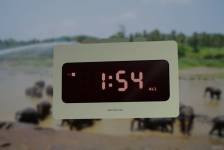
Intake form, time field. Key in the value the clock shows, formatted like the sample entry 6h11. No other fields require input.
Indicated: 1h54
